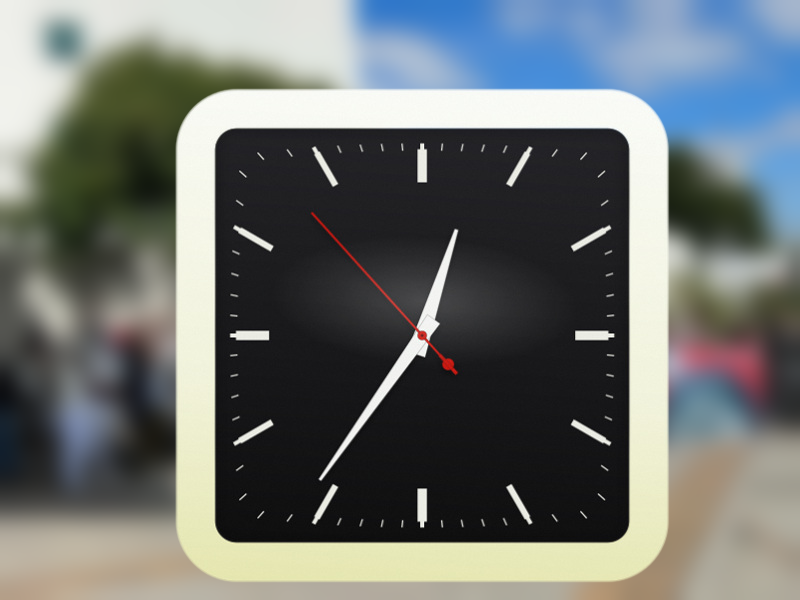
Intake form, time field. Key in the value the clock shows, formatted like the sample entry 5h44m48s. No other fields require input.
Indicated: 12h35m53s
